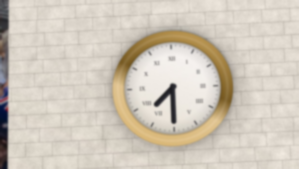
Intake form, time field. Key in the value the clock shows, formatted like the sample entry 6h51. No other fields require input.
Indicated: 7h30
